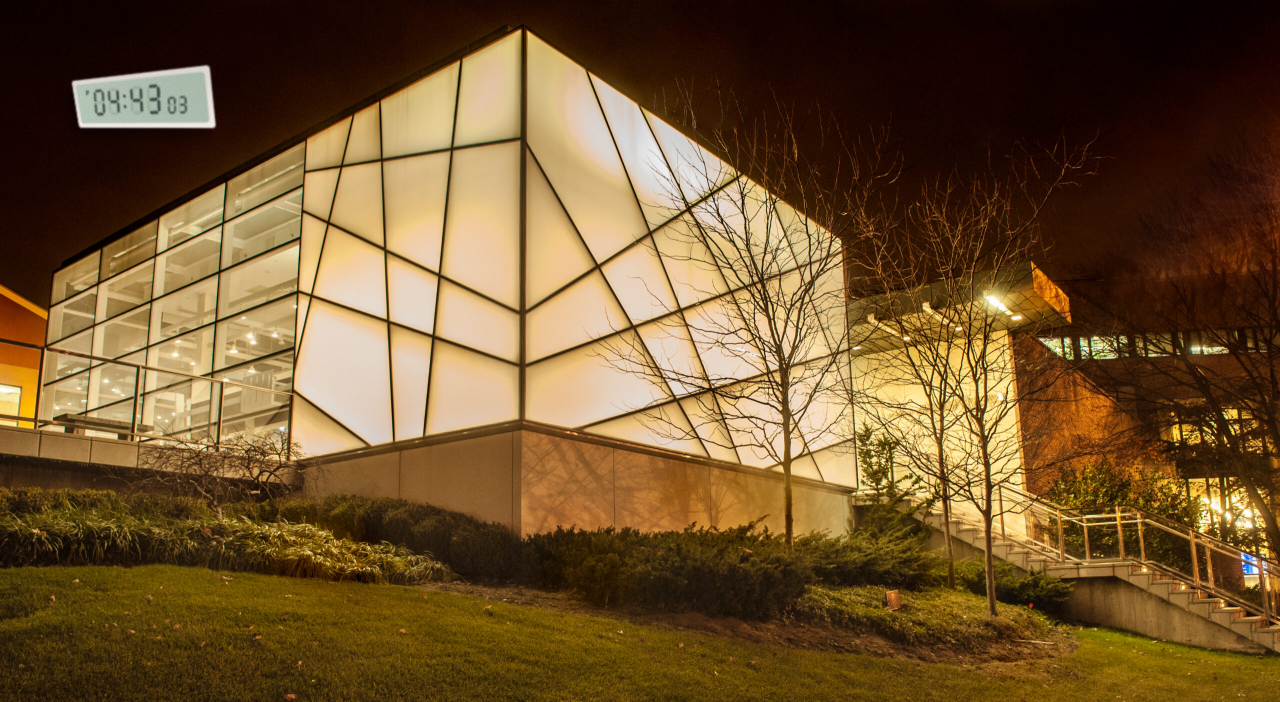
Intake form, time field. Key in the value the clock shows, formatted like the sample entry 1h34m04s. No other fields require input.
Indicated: 4h43m03s
